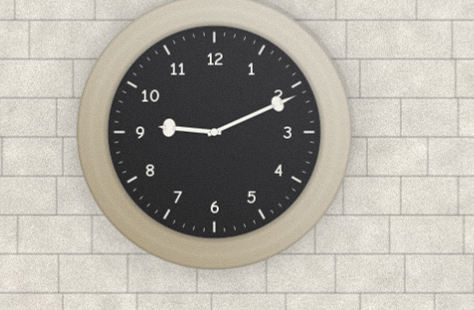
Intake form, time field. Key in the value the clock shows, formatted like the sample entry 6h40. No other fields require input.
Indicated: 9h11
